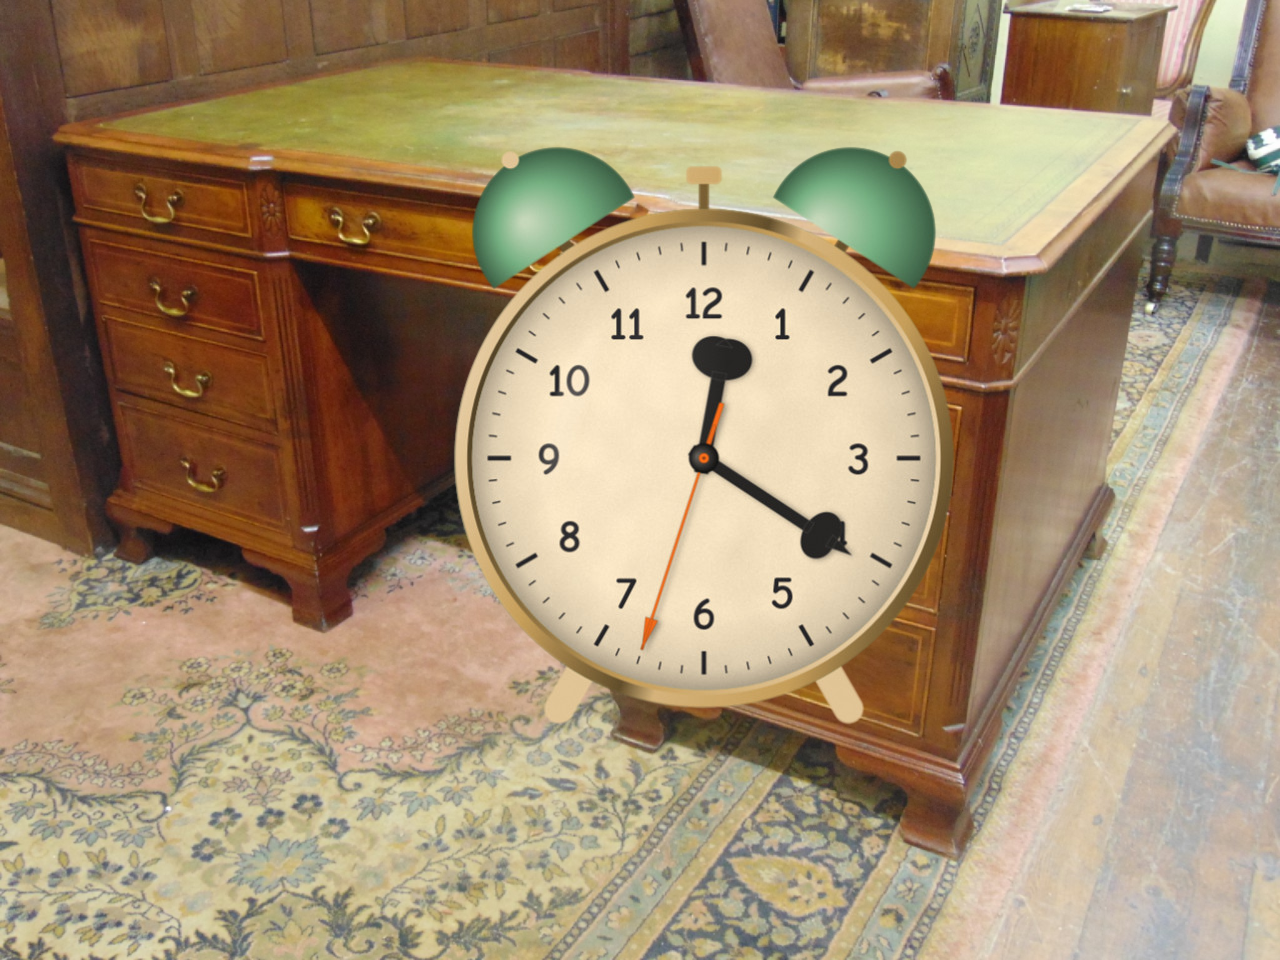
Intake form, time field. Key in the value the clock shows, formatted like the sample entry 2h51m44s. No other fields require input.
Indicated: 12h20m33s
